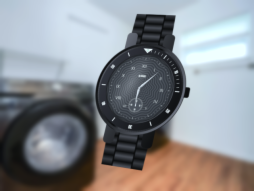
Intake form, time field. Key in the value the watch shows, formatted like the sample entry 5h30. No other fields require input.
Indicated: 6h07
